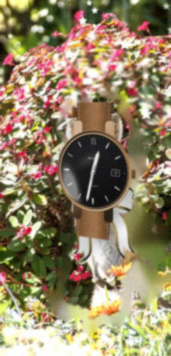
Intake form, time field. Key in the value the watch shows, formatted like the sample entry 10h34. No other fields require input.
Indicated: 12h32
